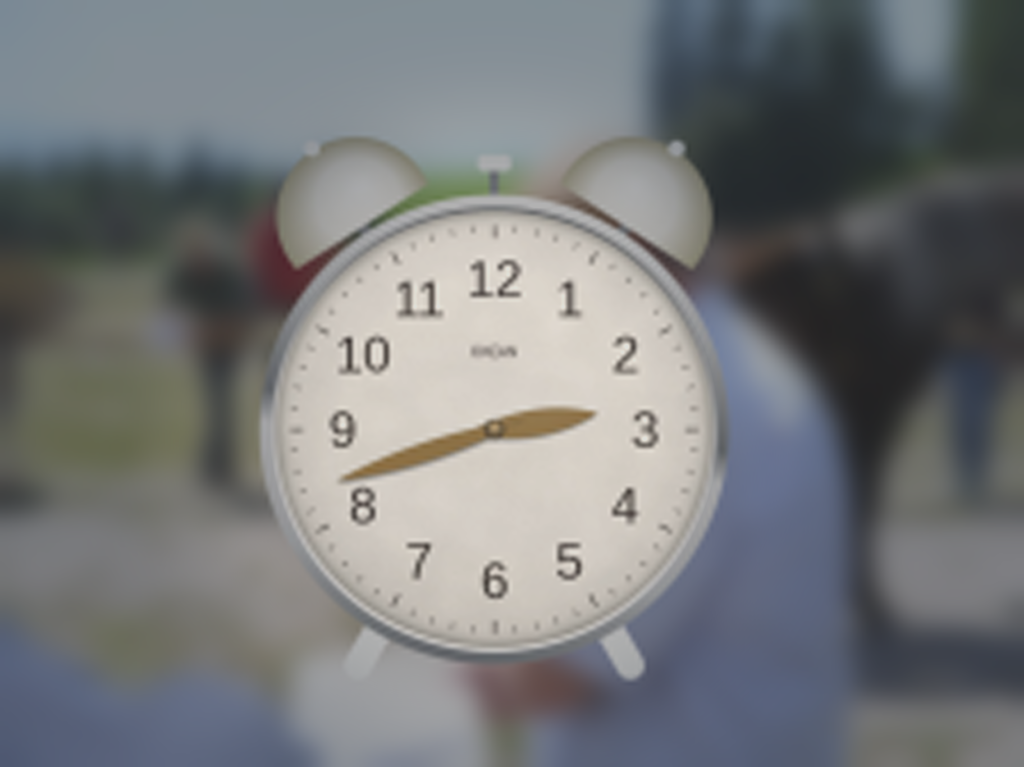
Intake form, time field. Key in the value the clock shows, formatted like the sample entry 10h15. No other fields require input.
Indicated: 2h42
